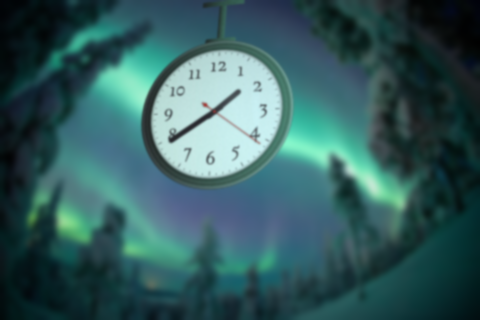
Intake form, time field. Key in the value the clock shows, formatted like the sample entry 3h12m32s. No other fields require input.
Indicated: 1h39m21s
